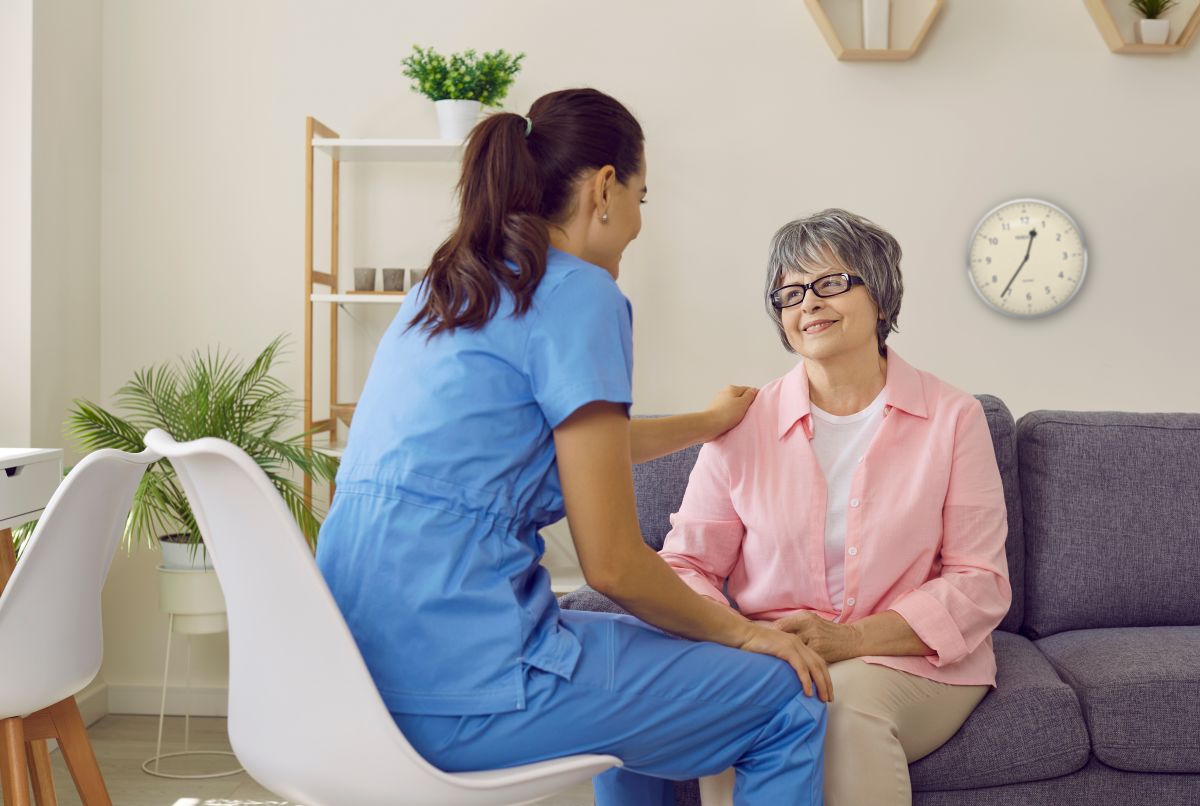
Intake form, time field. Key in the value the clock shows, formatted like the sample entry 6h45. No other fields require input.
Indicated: 12h36
